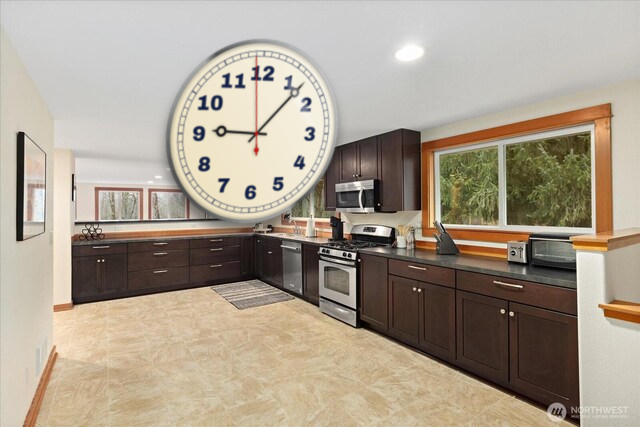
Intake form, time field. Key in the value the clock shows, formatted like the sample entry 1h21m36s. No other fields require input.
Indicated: 9h06m59s
